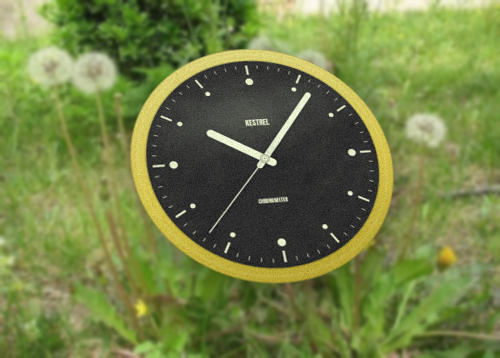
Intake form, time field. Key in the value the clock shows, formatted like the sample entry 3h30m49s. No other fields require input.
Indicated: 10h06m37s
